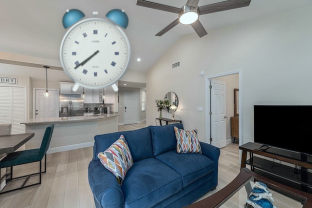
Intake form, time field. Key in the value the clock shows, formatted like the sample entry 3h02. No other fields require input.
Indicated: 7h39
